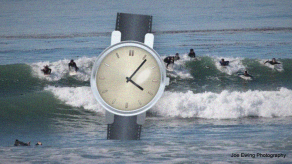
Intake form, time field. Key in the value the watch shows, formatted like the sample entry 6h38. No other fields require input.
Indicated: 4h06
